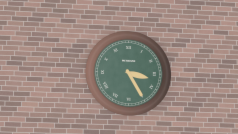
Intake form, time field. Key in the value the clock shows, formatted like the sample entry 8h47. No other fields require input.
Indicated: 3h25
